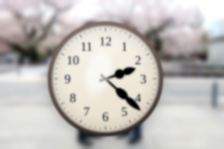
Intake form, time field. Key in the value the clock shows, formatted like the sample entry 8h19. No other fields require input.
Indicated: 2h22
